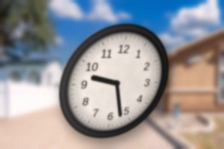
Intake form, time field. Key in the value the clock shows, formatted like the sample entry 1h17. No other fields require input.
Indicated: 9h27
